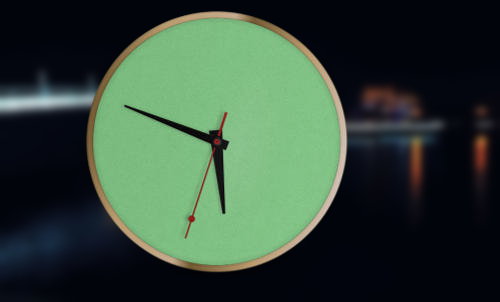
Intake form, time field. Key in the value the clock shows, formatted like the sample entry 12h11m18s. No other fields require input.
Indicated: 5h48m33s
